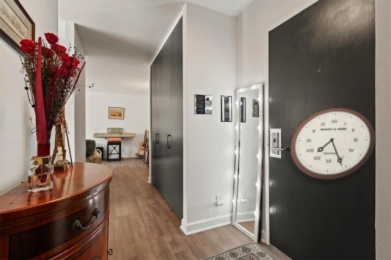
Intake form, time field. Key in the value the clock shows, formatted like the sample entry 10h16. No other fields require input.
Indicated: 7h26
